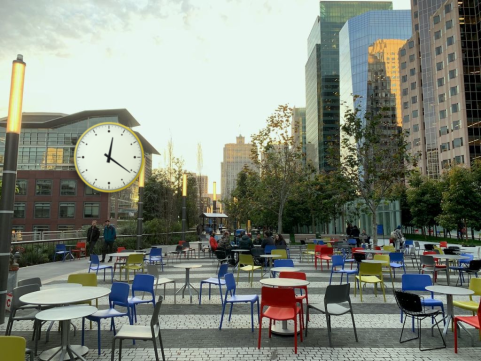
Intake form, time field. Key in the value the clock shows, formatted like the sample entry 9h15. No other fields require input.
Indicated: 12h21
